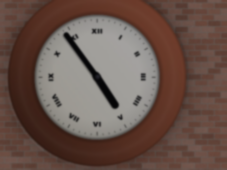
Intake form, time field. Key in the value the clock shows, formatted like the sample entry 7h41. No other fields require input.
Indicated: 4h54
